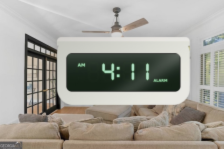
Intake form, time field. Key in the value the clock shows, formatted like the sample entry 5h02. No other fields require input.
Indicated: 4h11
